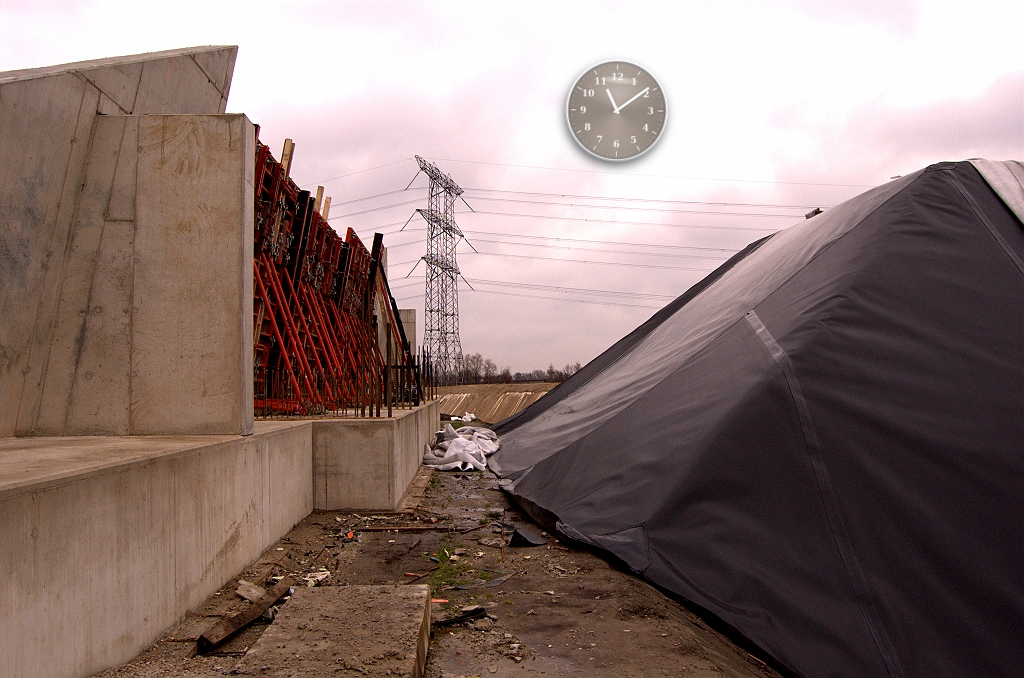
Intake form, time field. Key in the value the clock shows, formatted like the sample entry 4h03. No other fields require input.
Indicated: 11h09
